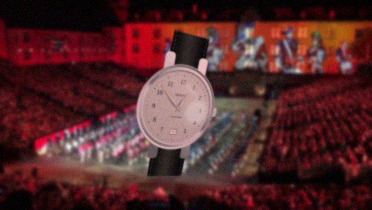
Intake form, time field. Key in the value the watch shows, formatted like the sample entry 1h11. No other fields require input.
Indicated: 12h52
